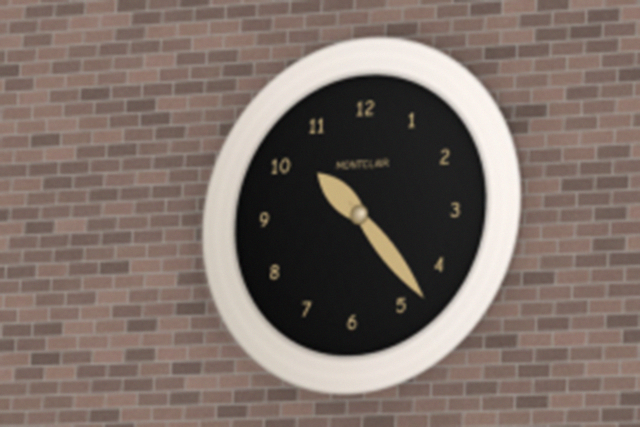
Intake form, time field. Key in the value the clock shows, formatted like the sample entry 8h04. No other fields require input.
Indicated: 10h23
